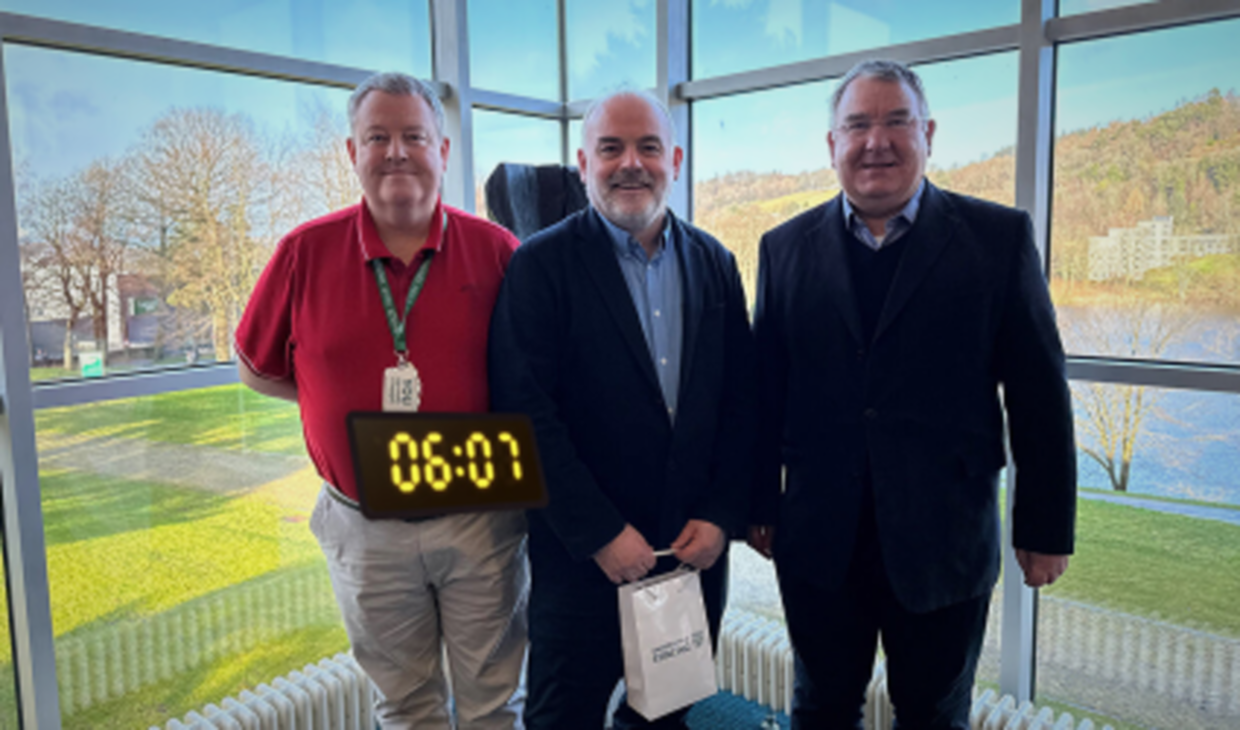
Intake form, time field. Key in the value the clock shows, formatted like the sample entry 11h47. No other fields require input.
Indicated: 6h07
